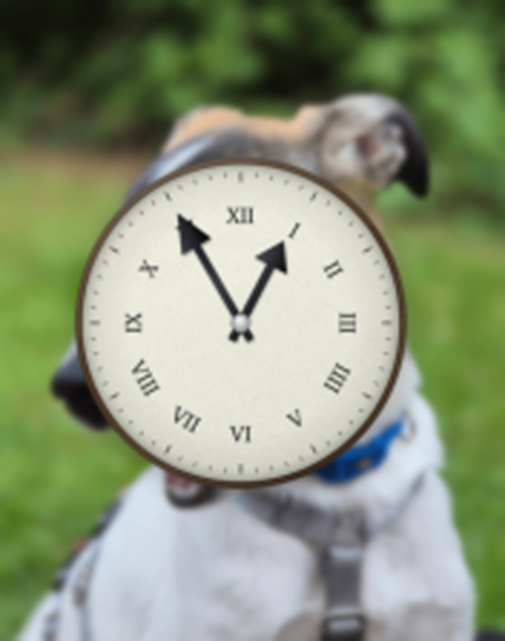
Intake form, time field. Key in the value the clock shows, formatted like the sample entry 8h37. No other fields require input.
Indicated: 12h55
